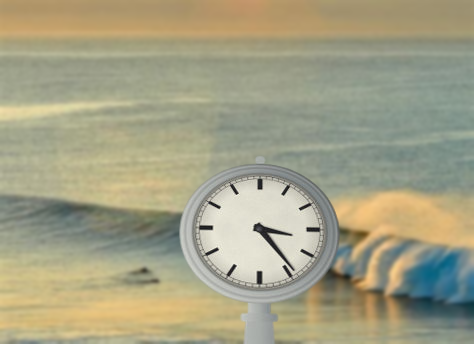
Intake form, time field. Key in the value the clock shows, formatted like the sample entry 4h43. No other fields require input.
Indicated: 3h24
